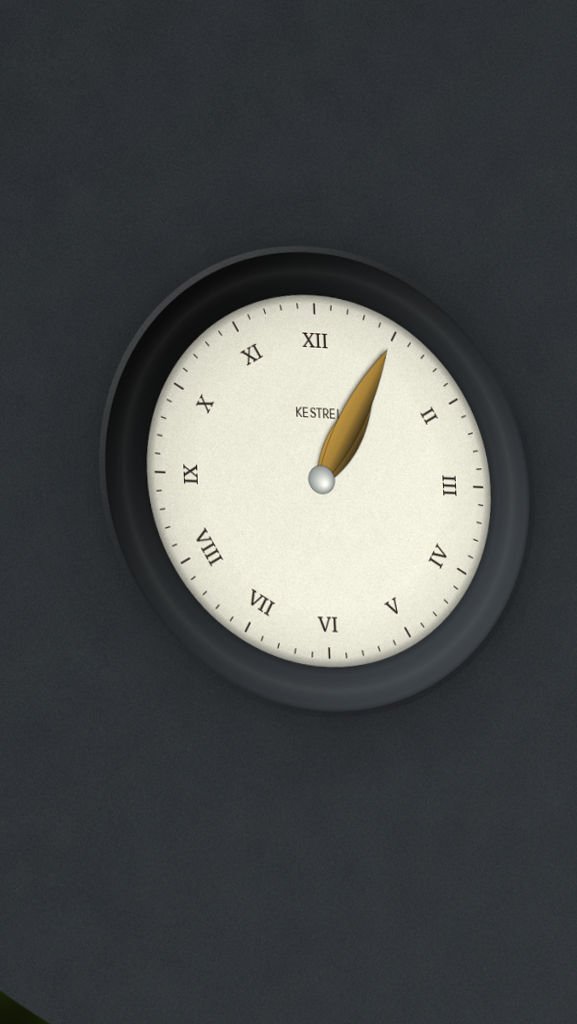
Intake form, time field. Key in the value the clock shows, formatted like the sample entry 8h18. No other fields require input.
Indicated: 1h05
